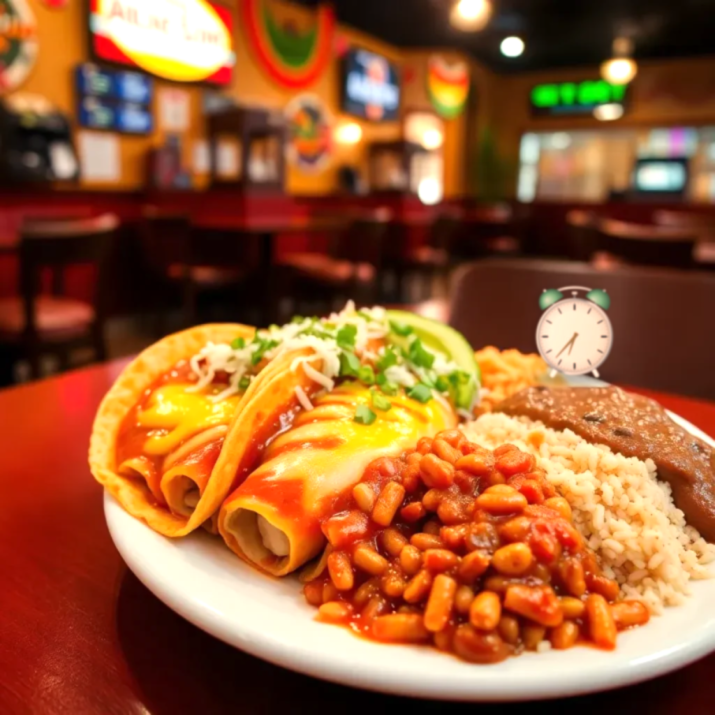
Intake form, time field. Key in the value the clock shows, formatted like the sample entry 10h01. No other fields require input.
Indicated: 6h37
